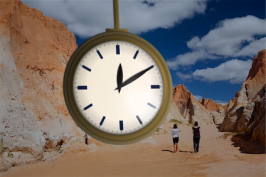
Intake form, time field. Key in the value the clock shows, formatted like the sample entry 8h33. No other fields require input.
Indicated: 12h10
